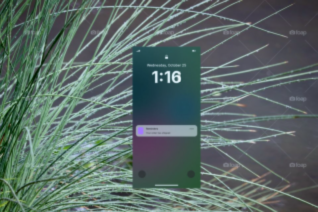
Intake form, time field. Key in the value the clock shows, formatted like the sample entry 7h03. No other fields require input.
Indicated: 1h16
